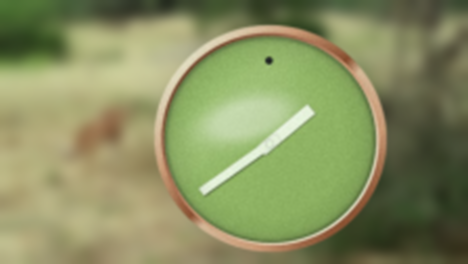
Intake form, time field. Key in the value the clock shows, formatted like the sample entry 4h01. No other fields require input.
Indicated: 1h39
